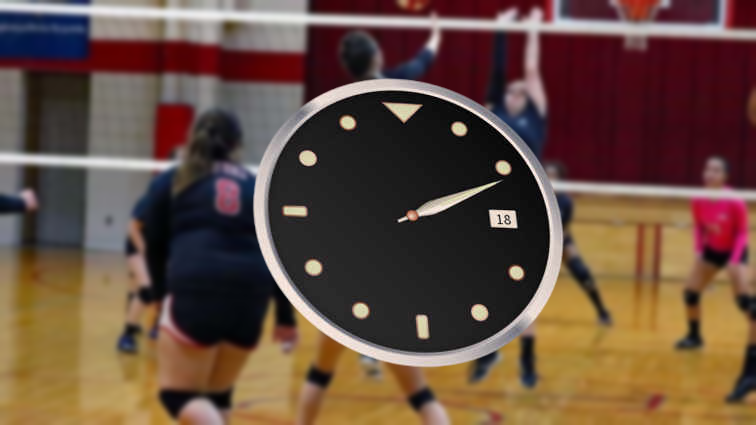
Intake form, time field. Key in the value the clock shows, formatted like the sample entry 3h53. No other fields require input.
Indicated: 2h11
